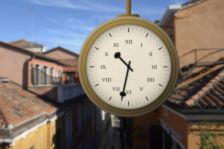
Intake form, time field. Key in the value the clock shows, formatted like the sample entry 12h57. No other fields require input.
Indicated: 10h32
